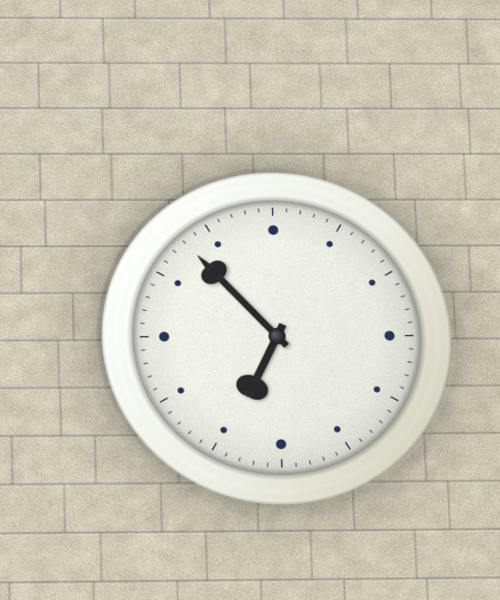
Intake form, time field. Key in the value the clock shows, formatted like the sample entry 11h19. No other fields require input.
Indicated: 6h53
